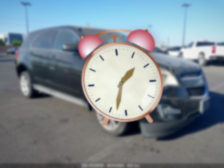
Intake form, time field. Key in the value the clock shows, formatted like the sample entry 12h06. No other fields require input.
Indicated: 1h33
